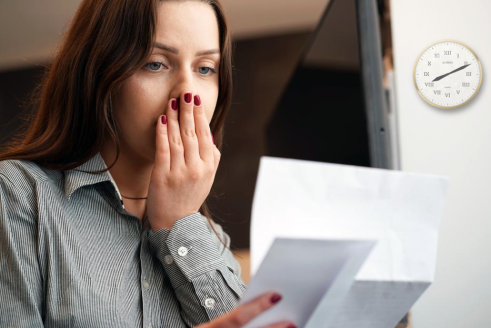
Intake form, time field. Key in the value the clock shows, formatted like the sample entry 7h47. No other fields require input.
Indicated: 8h11
